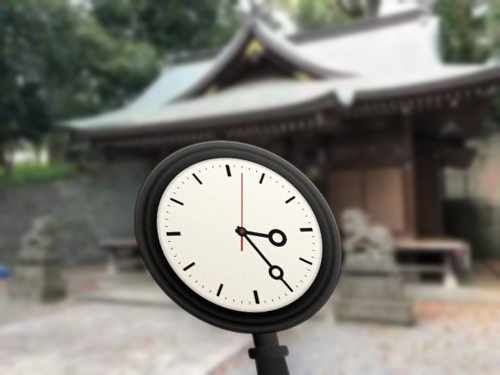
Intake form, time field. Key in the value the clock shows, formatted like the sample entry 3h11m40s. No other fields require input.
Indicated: 3h25m02s
